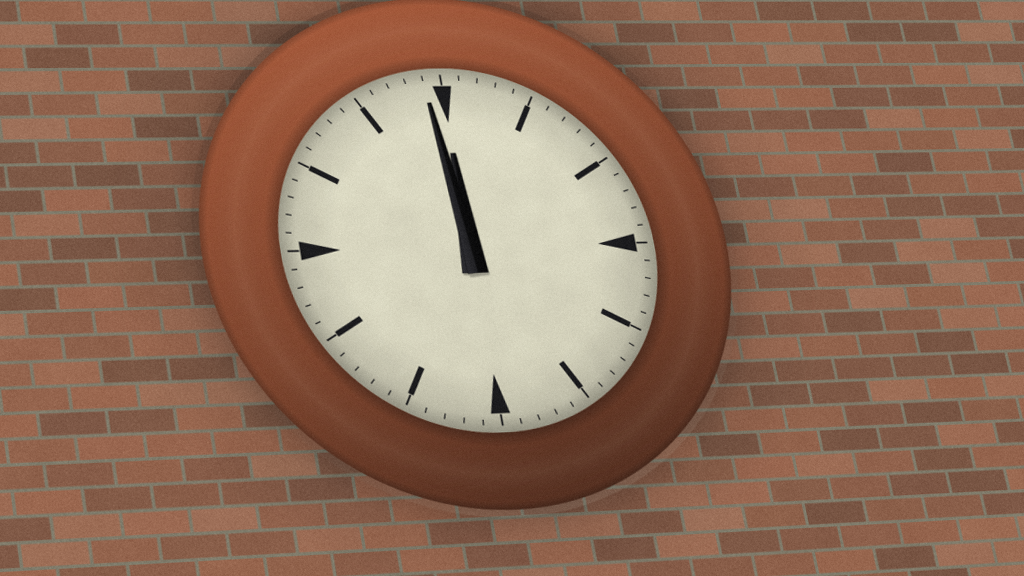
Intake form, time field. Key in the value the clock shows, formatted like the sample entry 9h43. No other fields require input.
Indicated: 11h59
